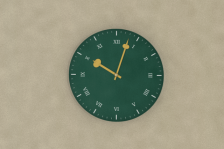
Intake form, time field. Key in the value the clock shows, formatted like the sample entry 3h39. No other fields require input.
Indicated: 10h03
